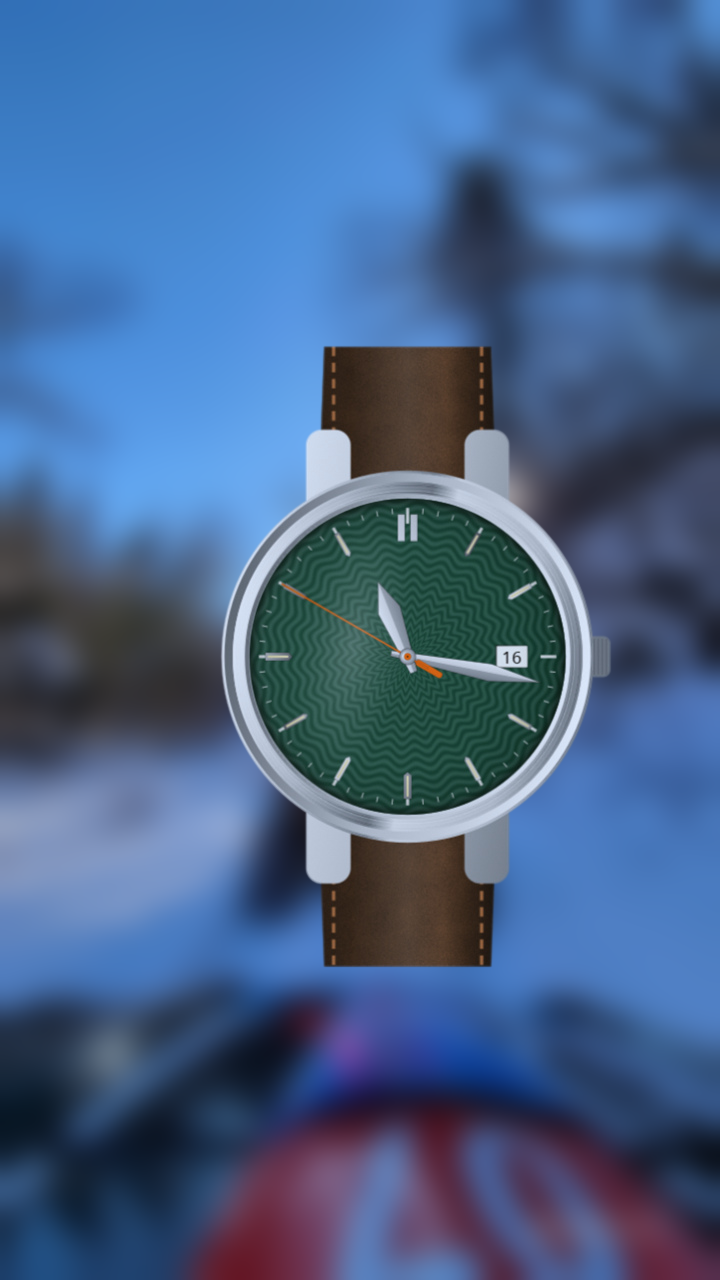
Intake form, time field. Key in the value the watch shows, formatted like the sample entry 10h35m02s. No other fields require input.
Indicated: 11h16m50s
